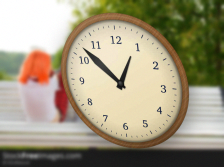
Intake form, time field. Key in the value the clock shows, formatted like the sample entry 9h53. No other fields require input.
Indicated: 12h52
